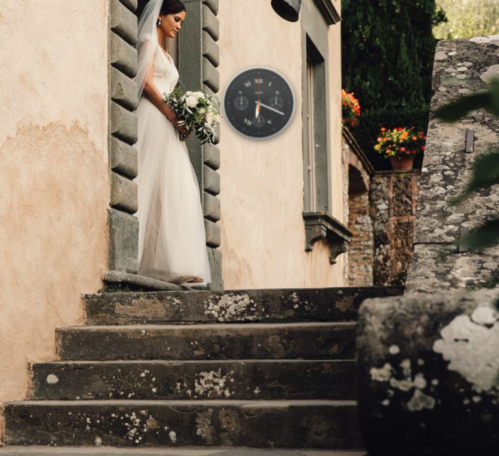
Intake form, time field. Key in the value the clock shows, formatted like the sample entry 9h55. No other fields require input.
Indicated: 6h19
